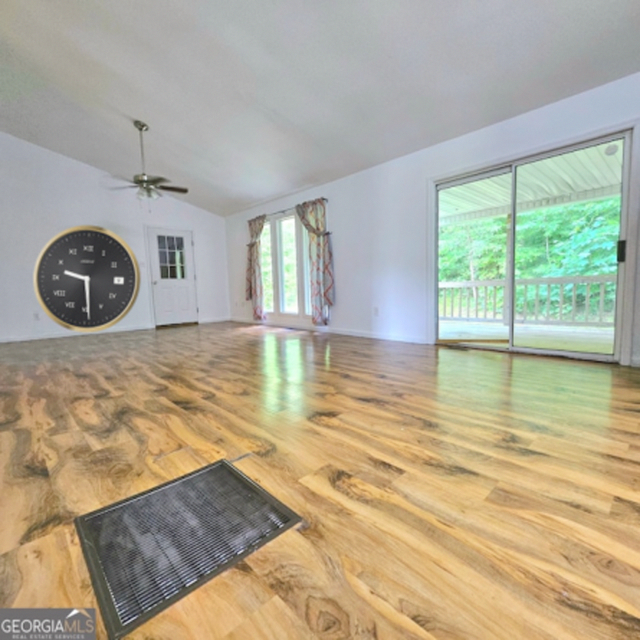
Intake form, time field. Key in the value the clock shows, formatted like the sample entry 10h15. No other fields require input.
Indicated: 9h29
